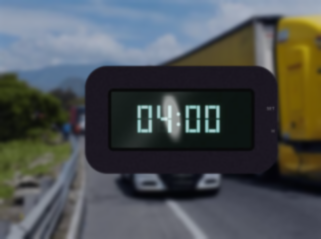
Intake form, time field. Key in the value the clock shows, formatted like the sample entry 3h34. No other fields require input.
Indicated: 4h00
